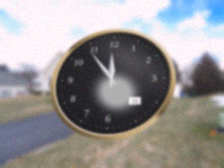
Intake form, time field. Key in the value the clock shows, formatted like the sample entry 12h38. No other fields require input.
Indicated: 11h54
